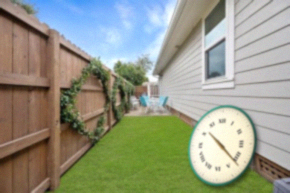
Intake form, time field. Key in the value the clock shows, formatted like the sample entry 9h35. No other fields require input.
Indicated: 10h22
